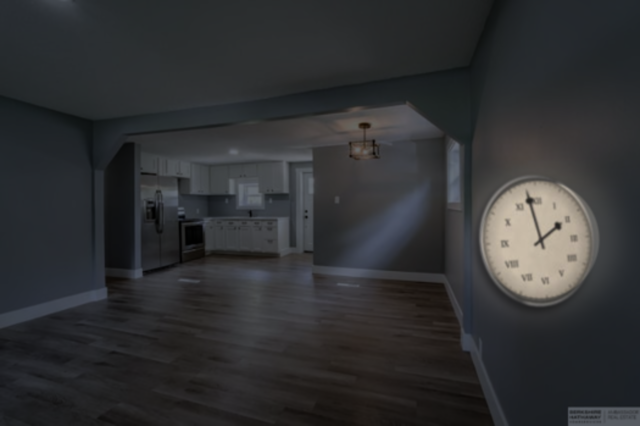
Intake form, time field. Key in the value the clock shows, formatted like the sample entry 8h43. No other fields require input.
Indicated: 1h58
